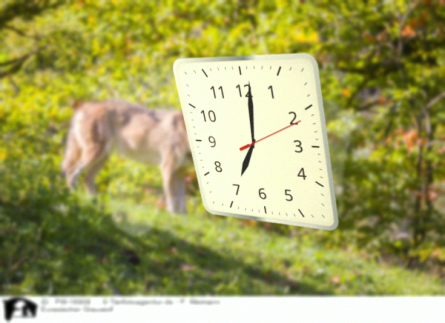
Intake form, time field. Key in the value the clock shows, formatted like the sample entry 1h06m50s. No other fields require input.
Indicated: 7h01m11s
